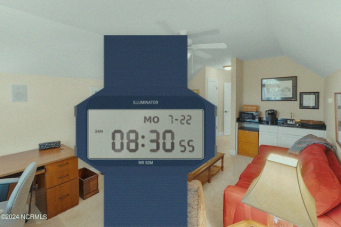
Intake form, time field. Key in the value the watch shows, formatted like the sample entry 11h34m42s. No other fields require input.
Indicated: 8h30m55s
